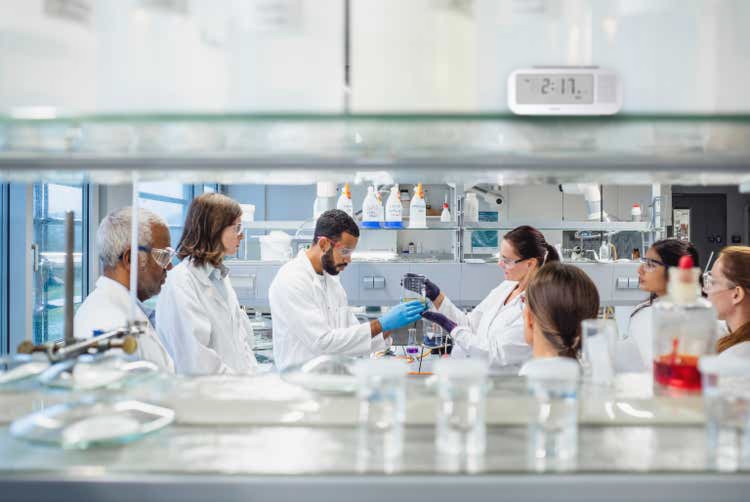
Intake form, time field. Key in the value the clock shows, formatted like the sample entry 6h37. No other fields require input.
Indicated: 2h17
